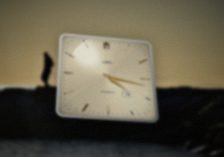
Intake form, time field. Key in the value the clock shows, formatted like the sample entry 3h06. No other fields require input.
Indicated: 4h17
